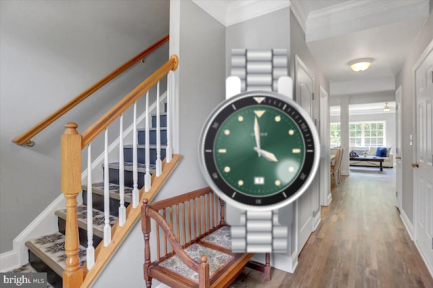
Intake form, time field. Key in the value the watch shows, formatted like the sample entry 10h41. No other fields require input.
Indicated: 3h59
